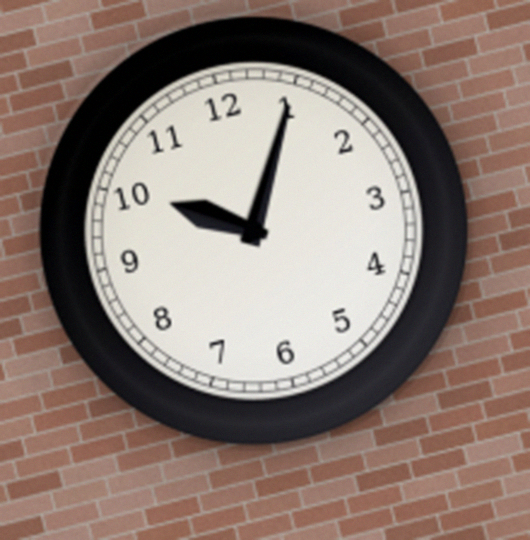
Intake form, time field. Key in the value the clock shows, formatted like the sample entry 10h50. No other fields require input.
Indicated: 10h05
